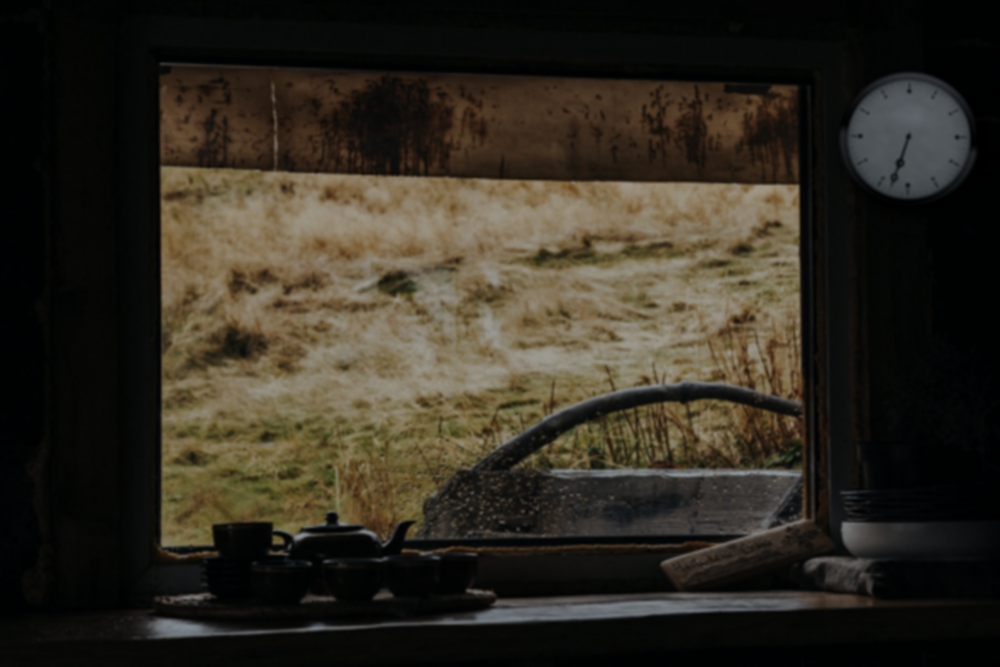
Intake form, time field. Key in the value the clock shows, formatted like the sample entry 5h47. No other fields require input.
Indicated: 6h33
